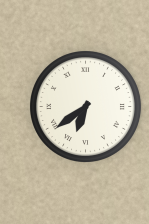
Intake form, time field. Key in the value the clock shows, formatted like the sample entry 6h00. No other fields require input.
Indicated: 6h39
